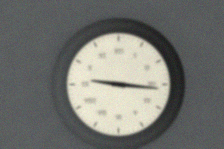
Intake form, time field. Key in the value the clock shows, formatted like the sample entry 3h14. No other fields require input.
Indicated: 9h16
